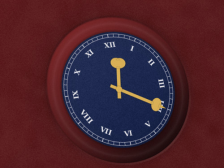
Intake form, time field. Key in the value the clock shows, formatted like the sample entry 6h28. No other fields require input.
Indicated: 12h20
